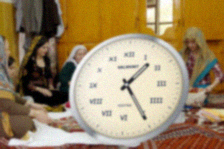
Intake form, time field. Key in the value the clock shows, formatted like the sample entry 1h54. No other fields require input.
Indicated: 1h25
